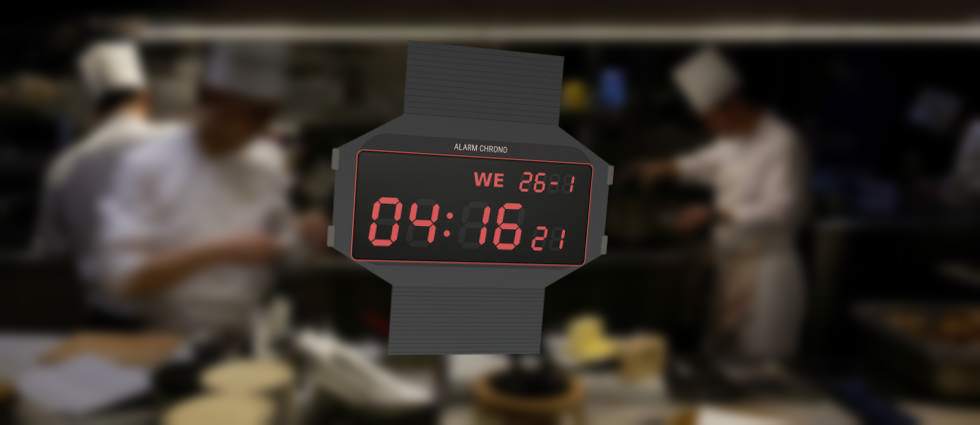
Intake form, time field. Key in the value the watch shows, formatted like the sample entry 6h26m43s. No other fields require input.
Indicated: 4h16m21s
